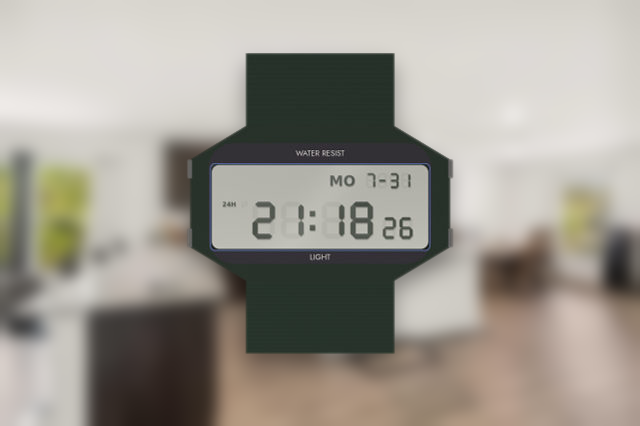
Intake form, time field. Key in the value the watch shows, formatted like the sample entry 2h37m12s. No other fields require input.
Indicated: 21h18m26s
